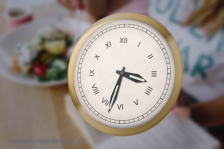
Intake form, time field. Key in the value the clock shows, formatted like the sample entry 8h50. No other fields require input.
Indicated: 3h33
